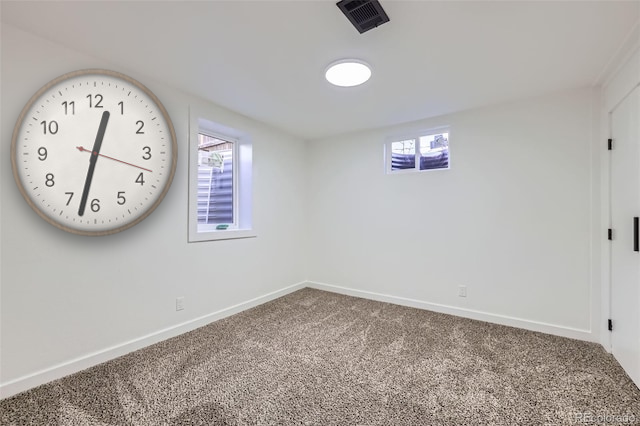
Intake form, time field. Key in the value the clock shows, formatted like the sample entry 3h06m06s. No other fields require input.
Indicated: 12h32m18s
